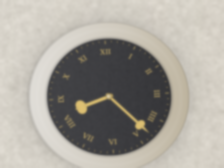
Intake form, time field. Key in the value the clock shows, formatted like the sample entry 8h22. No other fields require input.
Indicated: 8h23
